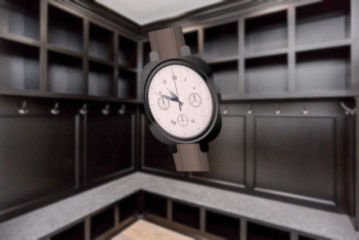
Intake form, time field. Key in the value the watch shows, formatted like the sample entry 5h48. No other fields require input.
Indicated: 10h49
